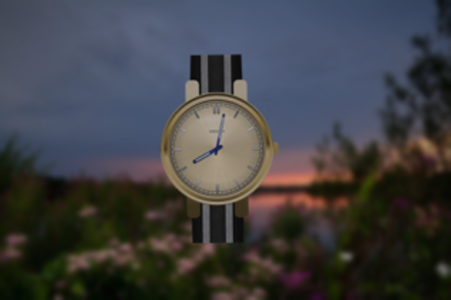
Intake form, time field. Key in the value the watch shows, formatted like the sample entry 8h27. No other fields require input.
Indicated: 8h02
